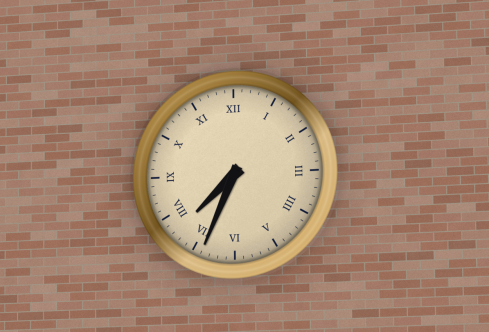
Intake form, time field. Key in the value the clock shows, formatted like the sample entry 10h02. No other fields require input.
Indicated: 7h34
